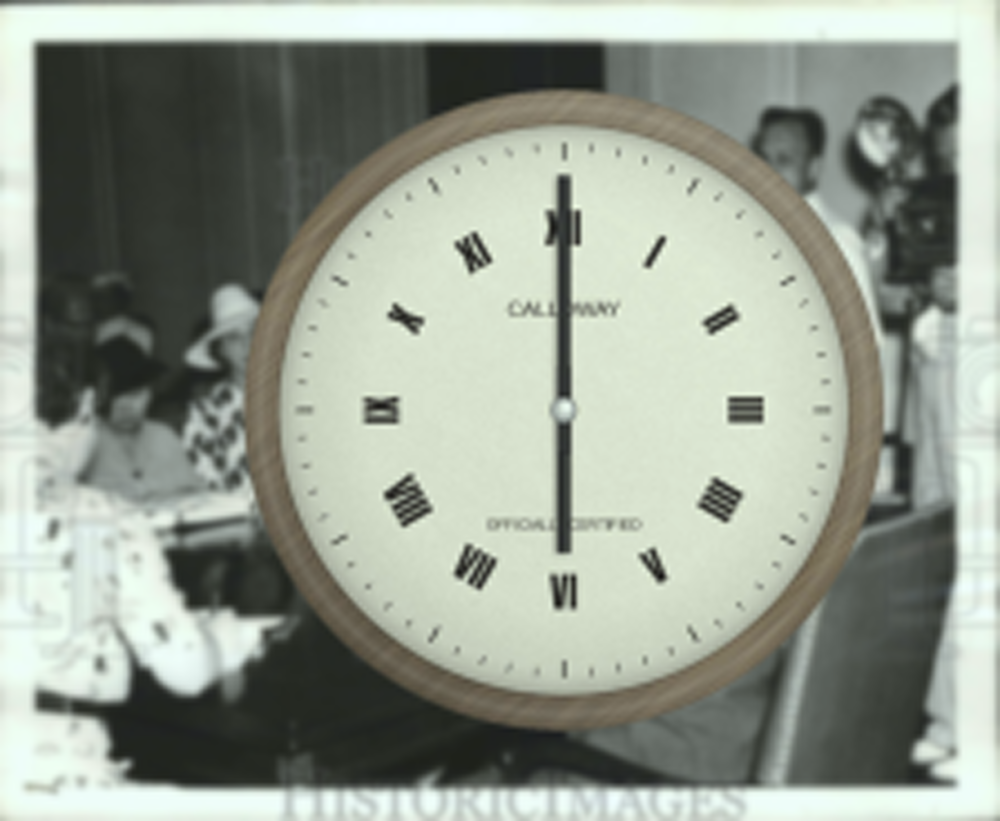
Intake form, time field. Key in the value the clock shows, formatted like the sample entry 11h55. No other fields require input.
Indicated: 6h00
